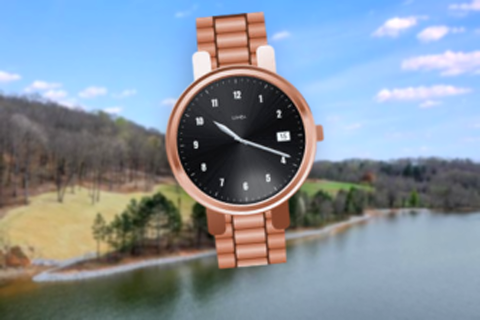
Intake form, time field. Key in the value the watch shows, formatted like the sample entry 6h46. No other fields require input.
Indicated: 10h19
